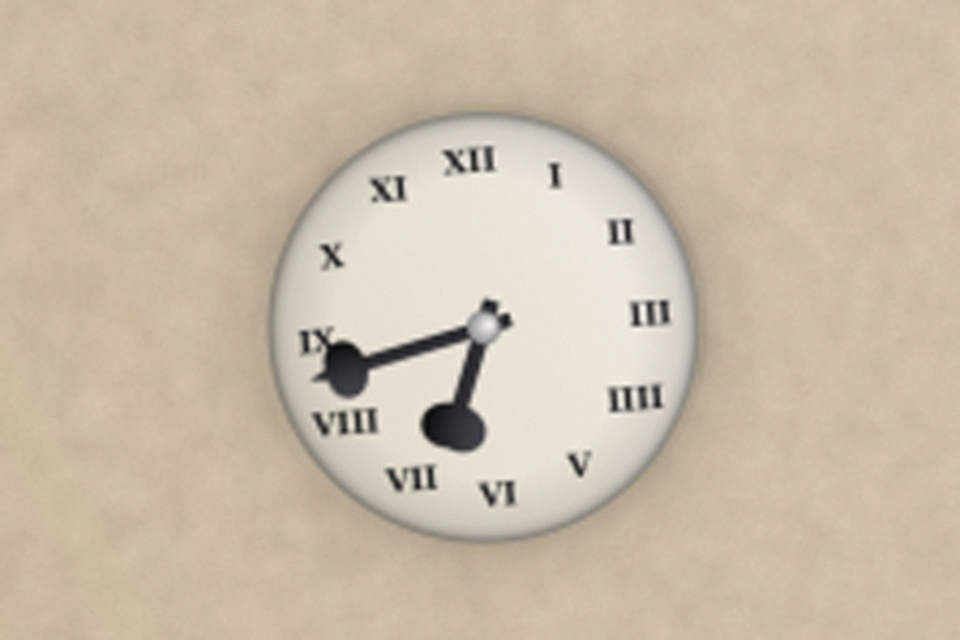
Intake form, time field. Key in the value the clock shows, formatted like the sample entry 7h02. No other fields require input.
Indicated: 6h43
